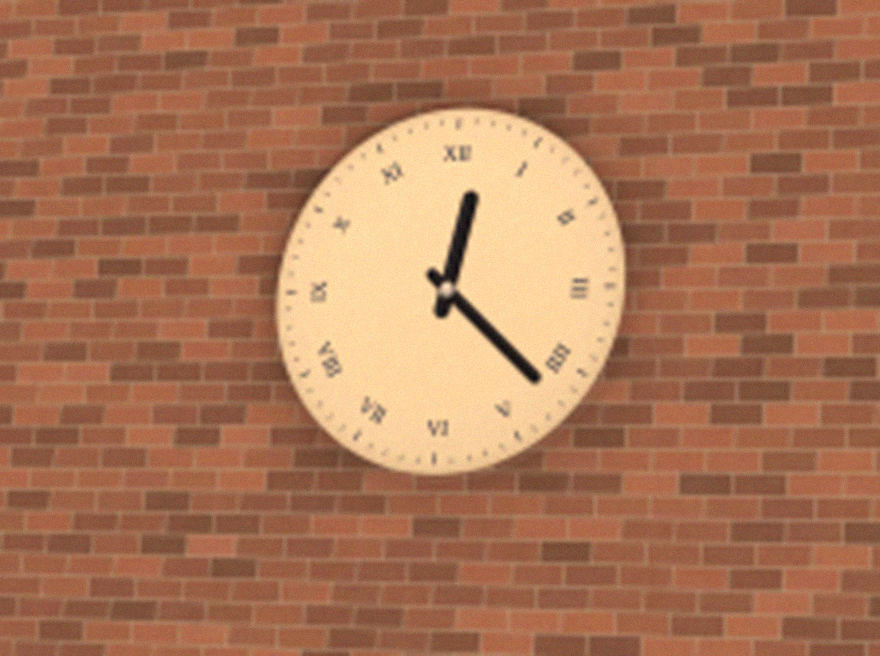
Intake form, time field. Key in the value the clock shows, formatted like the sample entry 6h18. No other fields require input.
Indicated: 12h22
